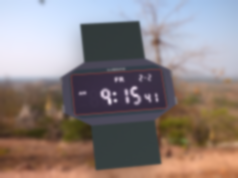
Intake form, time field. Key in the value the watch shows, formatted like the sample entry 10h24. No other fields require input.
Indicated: 9h15
